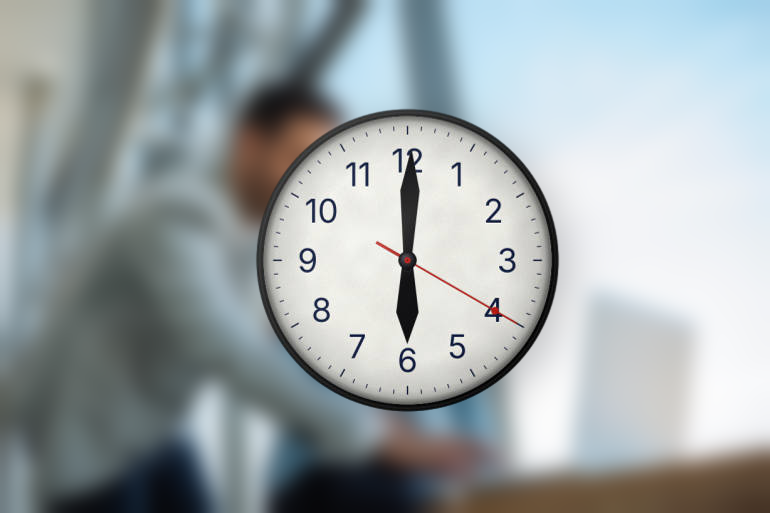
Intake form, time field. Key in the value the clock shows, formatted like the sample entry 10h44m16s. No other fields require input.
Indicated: 6h00m20s
